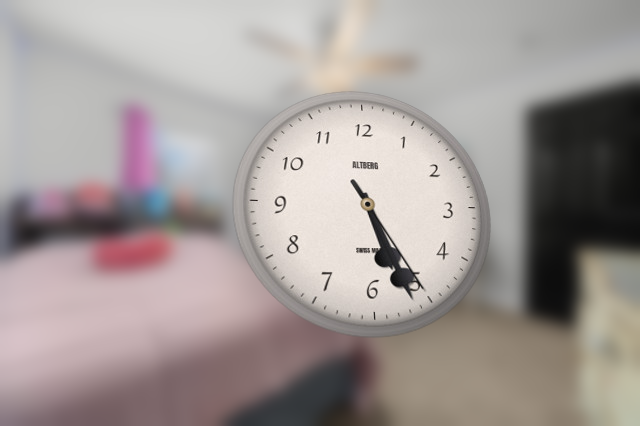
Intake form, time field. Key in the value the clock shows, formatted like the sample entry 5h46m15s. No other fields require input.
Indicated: 5h26m25s
